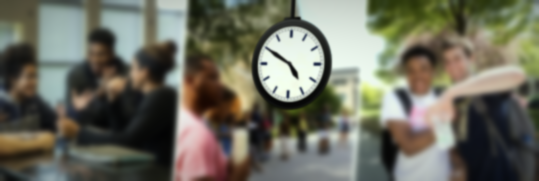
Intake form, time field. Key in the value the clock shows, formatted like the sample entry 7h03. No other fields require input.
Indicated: 4h50
